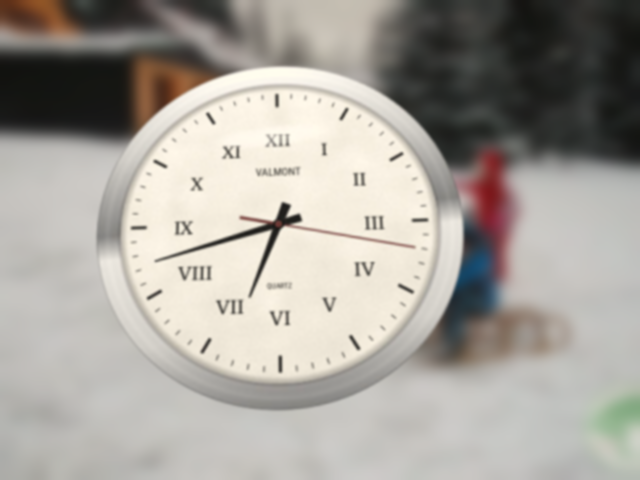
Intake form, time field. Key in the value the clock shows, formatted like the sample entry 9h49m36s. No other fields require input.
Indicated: 6h42m17s
